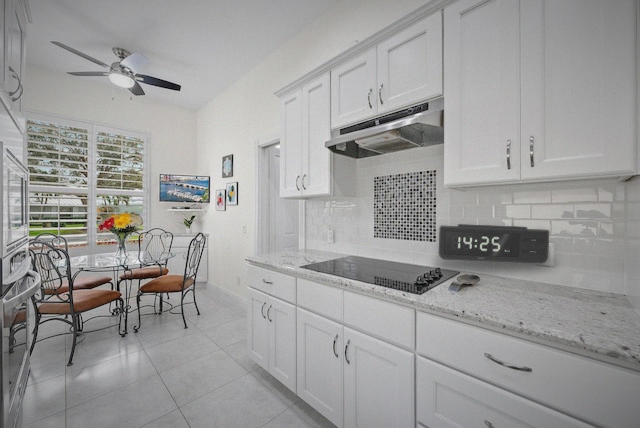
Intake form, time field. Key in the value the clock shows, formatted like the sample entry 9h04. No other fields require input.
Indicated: 14h25
